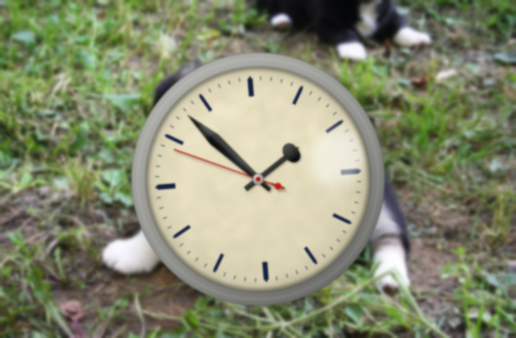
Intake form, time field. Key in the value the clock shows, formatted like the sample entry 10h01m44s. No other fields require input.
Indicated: 1h52m49s
